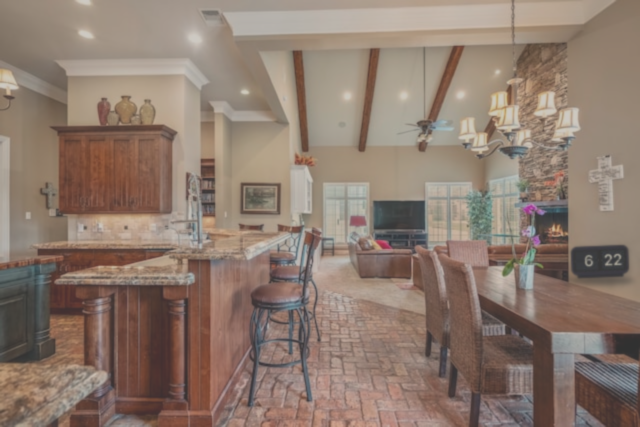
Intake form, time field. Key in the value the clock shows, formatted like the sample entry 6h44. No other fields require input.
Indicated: 6h22
